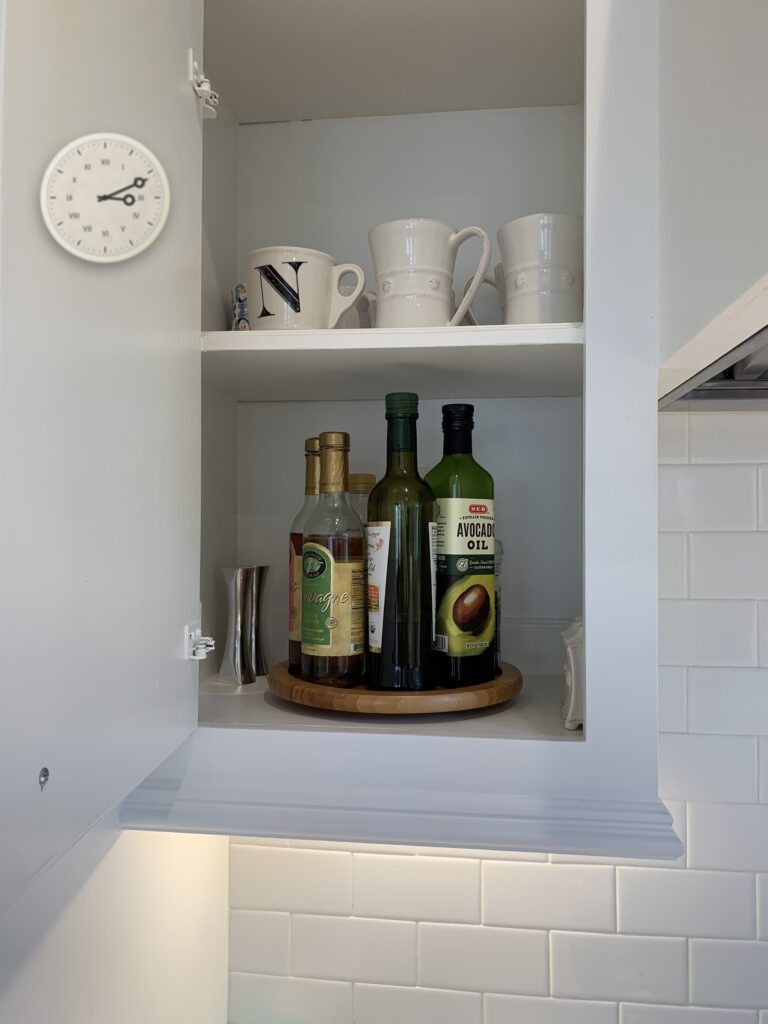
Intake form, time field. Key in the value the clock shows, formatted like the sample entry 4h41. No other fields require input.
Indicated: 3h11
